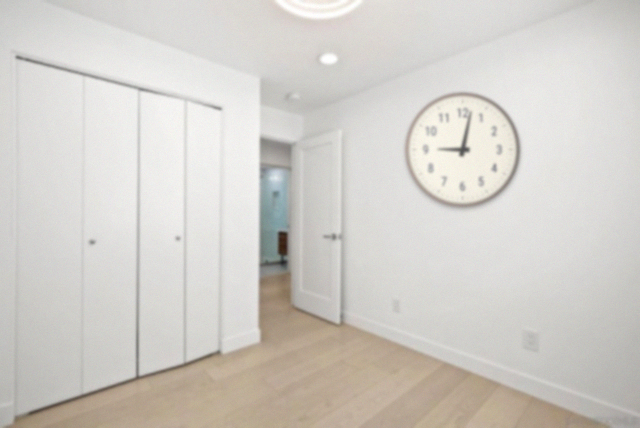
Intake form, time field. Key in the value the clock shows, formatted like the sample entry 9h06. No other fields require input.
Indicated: 9h02
